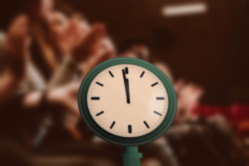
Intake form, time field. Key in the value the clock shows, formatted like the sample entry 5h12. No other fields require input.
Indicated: 11h59
